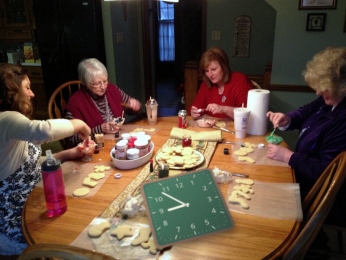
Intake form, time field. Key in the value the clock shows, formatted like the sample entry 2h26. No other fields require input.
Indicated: 8h53
